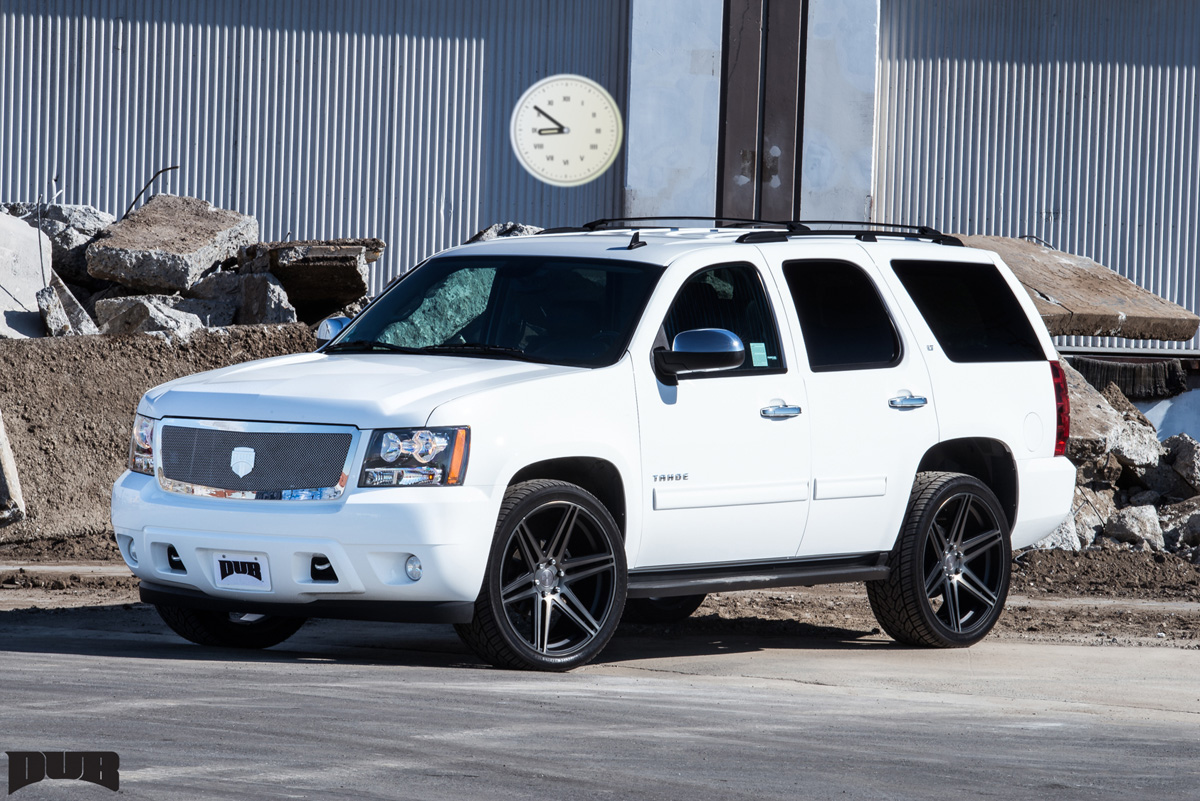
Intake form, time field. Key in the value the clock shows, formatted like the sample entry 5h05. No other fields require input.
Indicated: 8h51
